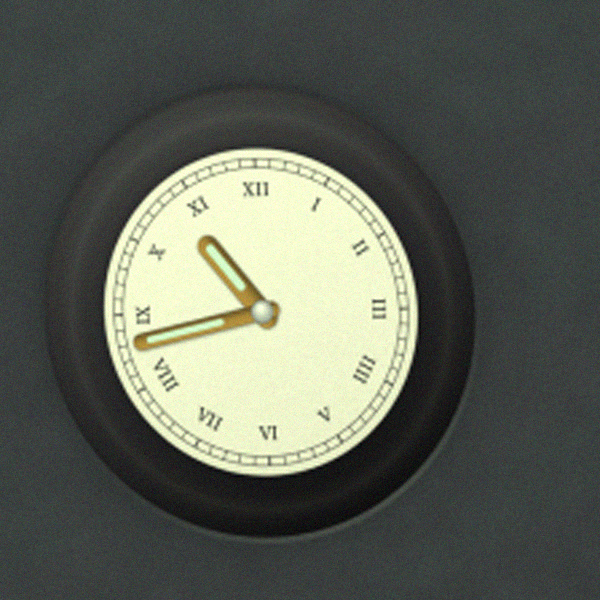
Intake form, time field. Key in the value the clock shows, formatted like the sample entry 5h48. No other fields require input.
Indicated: 10h43
